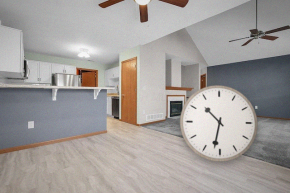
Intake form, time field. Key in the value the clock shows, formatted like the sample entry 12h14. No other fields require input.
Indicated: 10h32
